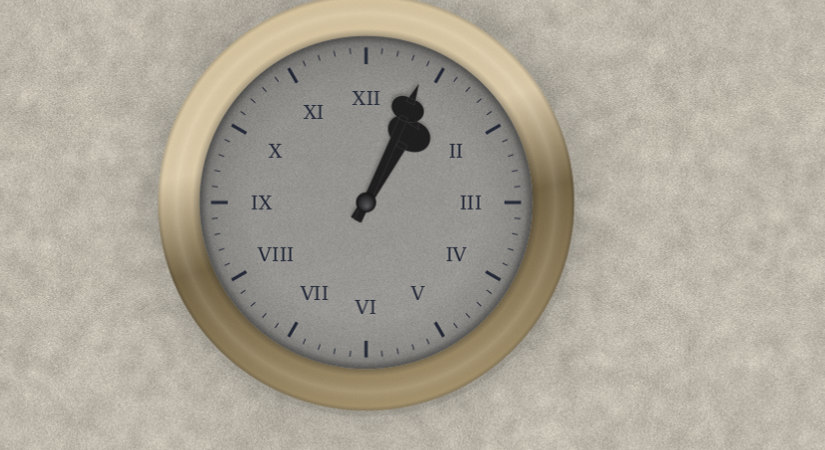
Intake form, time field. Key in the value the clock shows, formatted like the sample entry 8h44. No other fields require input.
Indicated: 1h04
